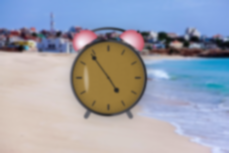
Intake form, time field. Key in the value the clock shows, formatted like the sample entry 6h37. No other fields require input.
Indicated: 4h54
